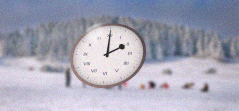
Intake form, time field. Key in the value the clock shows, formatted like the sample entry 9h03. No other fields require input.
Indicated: 2h00
